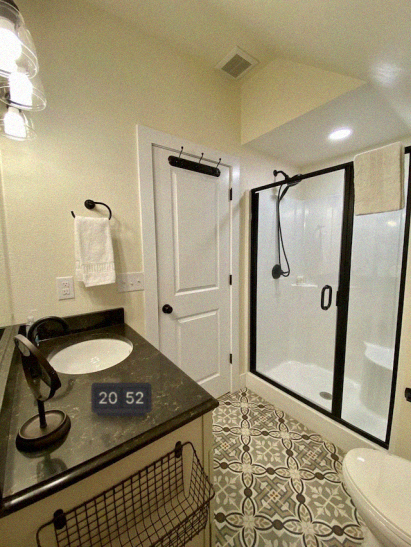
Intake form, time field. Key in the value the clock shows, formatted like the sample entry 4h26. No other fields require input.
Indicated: 20h52
